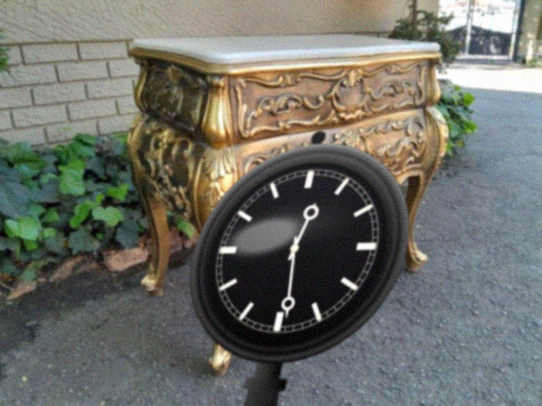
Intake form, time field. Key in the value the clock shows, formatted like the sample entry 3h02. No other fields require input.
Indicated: 12h29
